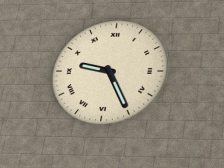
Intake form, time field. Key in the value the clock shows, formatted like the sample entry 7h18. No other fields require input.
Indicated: 9h25
